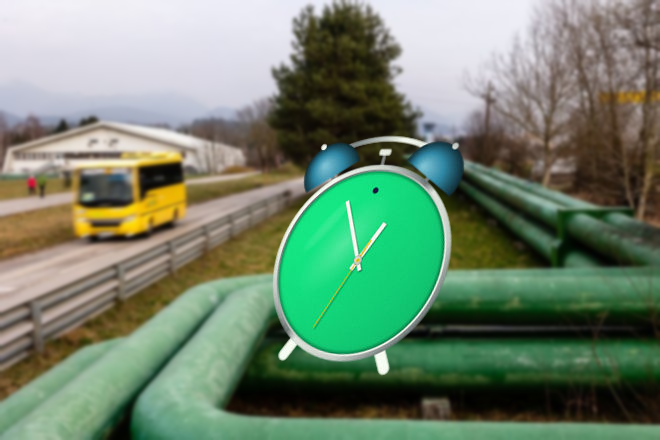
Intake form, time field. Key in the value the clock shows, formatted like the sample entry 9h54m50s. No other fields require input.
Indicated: 12h55m34s
